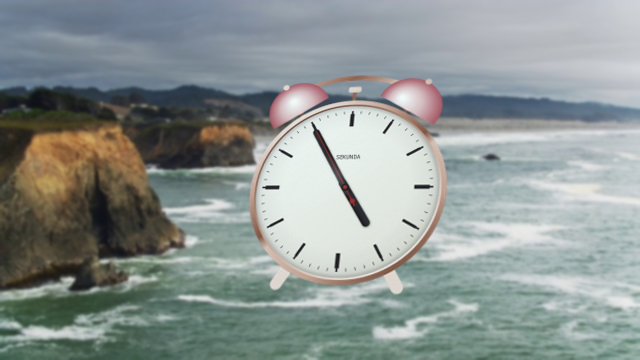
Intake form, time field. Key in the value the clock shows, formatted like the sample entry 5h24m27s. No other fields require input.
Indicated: 4h54m55s
